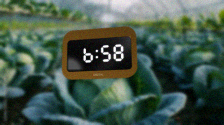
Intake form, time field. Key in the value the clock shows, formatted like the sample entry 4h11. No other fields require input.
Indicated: 6h58
